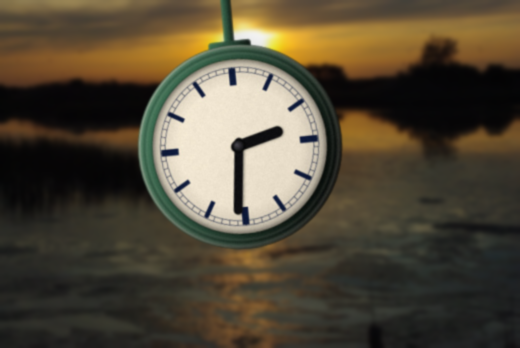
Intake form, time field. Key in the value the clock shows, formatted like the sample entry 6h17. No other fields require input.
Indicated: 2h31
